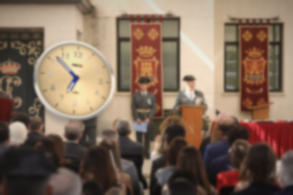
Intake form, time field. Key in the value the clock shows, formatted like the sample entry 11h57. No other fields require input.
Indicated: 6h52
